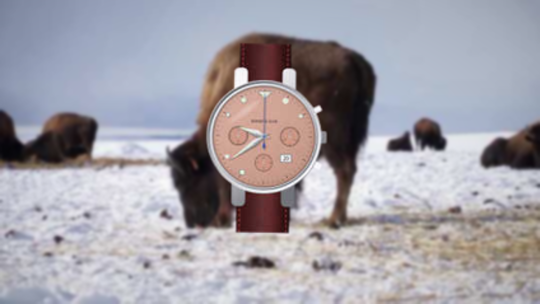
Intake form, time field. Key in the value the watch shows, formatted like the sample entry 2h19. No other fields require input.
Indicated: 9h39
